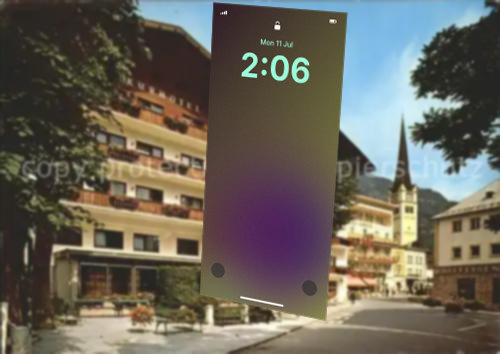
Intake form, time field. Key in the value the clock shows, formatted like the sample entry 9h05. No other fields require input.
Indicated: 2h06
